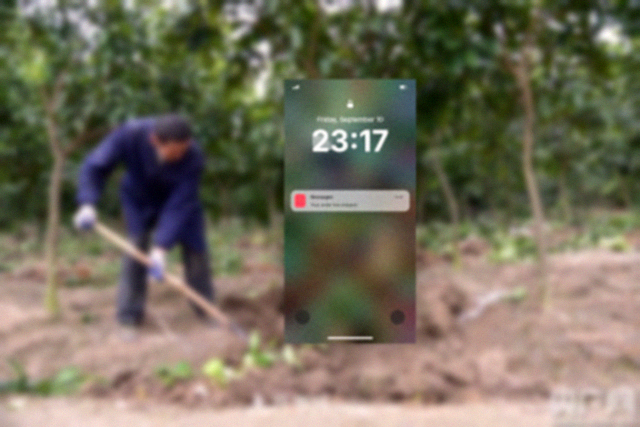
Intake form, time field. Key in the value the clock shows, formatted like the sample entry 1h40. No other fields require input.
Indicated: 23h17
